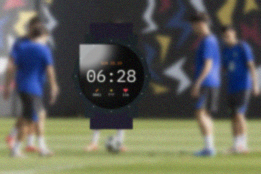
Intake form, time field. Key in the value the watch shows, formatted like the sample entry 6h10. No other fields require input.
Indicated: 6h28
